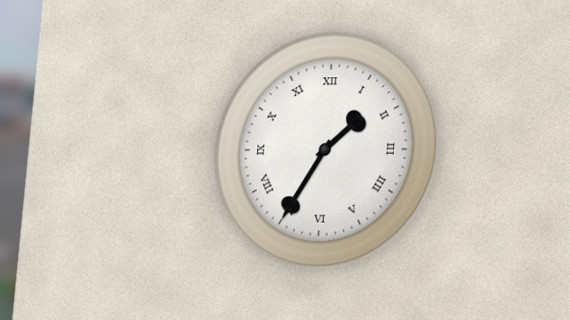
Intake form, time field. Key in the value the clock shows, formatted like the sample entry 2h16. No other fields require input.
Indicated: 1h35
